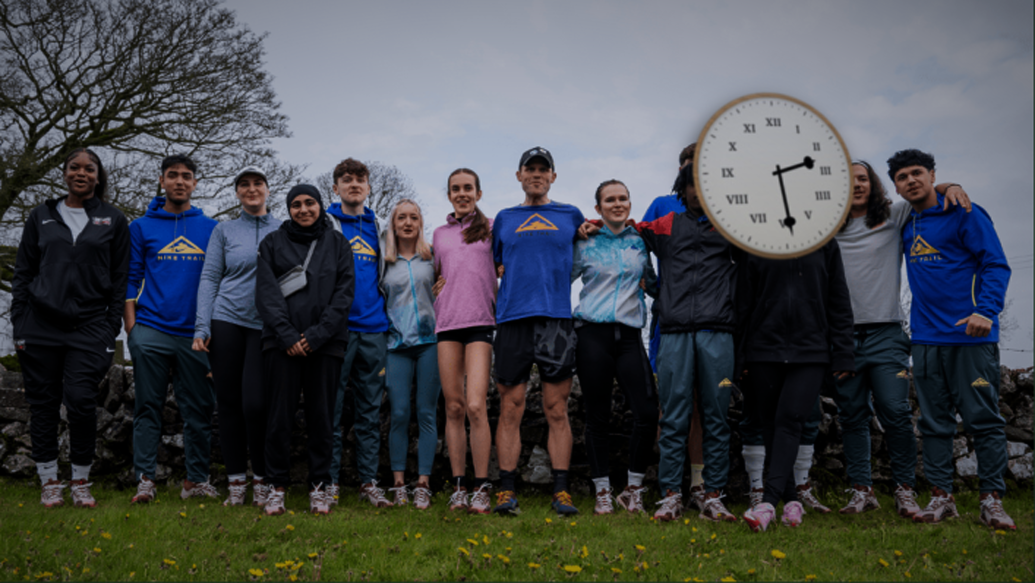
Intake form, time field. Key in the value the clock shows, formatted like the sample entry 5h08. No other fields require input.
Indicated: 2h29
